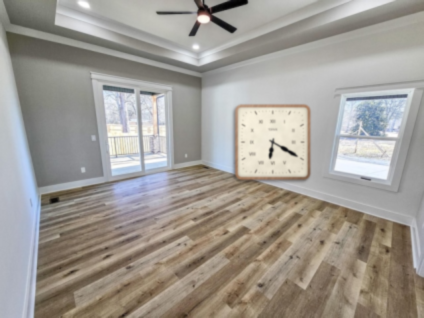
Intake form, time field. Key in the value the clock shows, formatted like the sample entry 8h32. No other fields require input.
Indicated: 6h20
